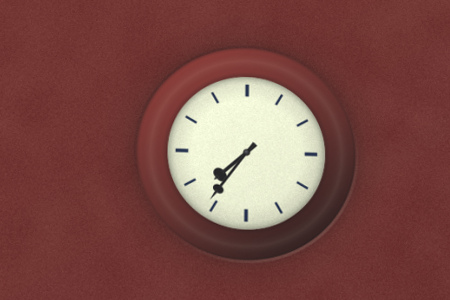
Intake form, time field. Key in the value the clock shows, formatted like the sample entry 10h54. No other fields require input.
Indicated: 7h36
